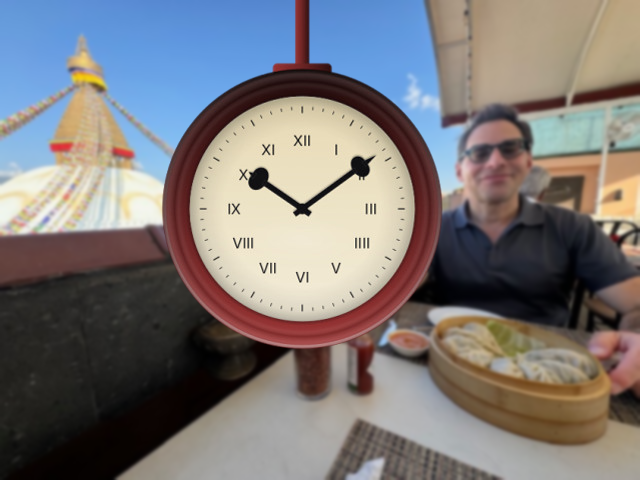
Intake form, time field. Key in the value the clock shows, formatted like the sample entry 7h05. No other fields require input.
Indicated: 10h09
